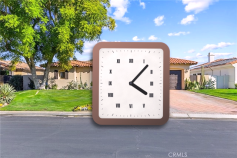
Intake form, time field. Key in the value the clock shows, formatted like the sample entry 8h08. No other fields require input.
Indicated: 4h07
